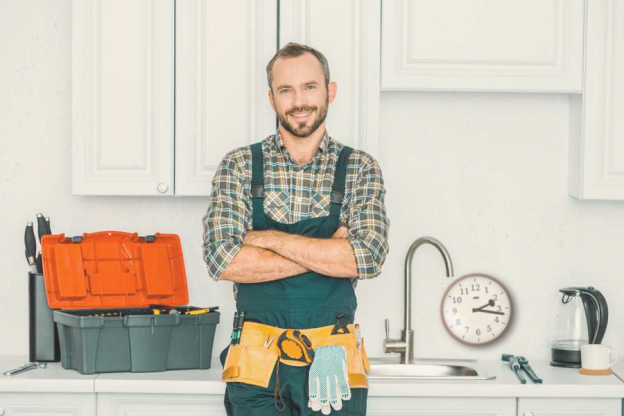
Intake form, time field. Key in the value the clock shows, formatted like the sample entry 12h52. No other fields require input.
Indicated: 2h17
